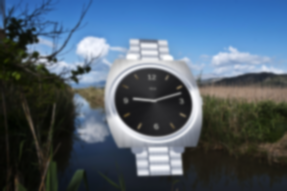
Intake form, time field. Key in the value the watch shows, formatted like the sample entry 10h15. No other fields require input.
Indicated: 9h12
